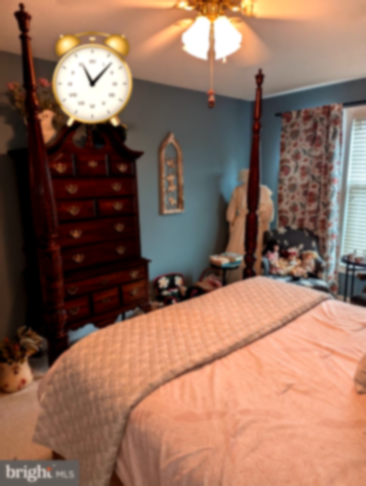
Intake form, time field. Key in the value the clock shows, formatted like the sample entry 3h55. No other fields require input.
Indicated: 11h07
